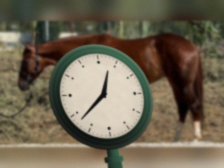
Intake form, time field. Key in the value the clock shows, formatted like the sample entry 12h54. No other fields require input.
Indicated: 12h38
